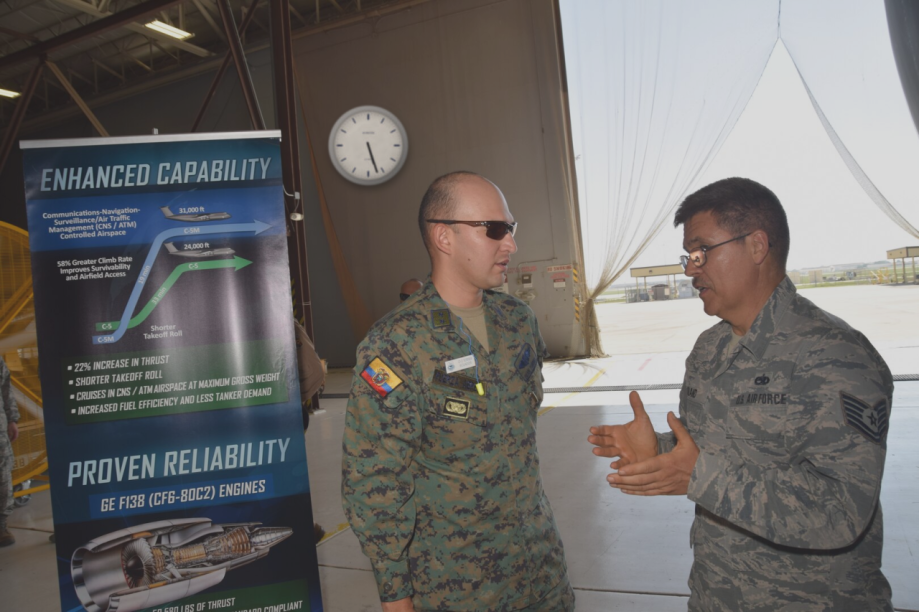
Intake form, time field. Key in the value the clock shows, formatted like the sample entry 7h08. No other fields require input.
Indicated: 5h27
